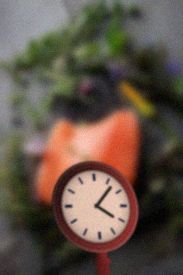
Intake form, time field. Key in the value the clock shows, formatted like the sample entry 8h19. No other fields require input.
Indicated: 4h07
